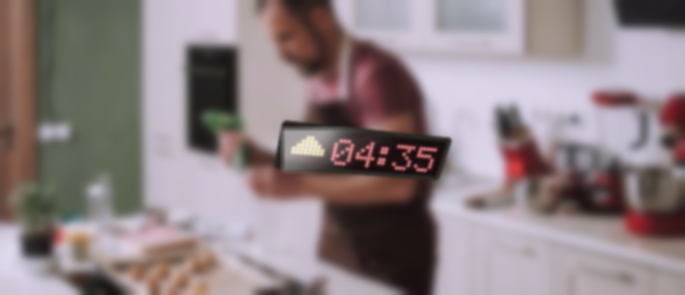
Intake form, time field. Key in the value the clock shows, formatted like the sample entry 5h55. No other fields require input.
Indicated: 4h35
